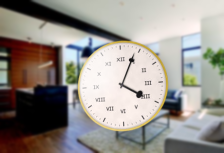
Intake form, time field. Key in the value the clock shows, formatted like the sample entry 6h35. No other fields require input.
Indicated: 4h04
